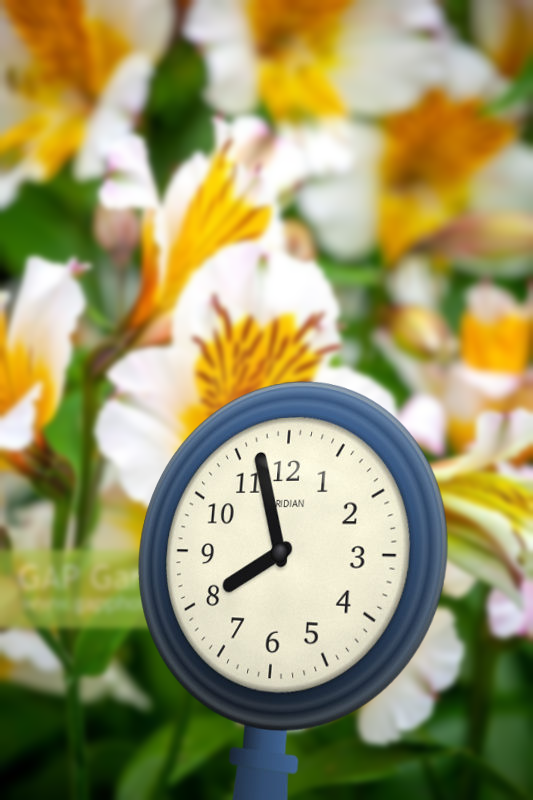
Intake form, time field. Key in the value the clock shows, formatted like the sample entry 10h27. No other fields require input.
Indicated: 7h57
